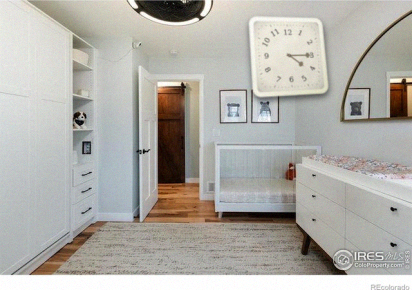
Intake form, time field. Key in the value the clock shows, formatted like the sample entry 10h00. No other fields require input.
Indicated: 4h15
